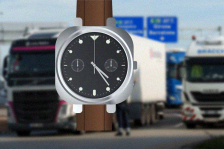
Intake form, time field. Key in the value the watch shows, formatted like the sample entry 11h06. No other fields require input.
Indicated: 4h24
